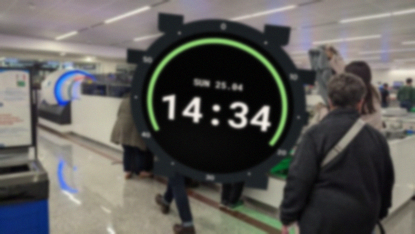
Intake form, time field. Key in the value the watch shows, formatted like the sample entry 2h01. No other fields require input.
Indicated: 14h34
